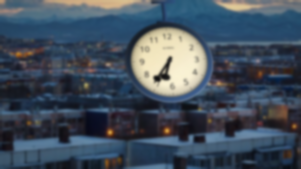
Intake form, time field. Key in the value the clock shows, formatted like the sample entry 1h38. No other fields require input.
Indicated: 6h36
